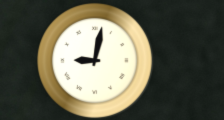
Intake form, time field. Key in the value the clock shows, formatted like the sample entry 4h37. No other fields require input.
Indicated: 9h02
